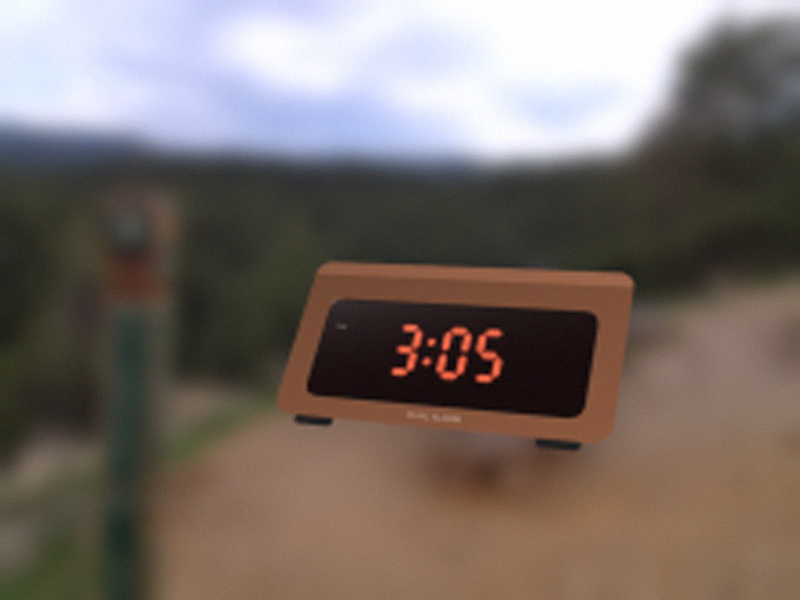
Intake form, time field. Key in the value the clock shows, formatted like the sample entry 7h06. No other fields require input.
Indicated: 3h05
